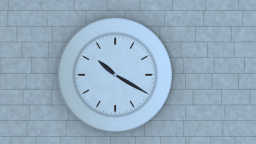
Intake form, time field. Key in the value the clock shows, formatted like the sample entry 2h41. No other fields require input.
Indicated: 10h20
